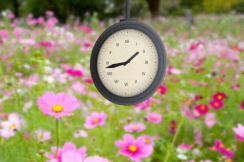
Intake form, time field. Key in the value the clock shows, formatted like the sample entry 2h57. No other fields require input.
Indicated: 1h43
